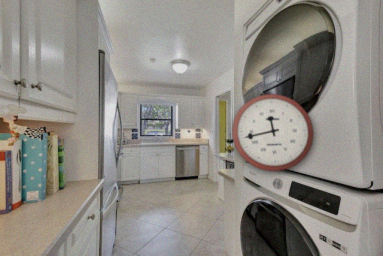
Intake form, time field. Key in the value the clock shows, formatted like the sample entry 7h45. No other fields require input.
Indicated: 11h43
